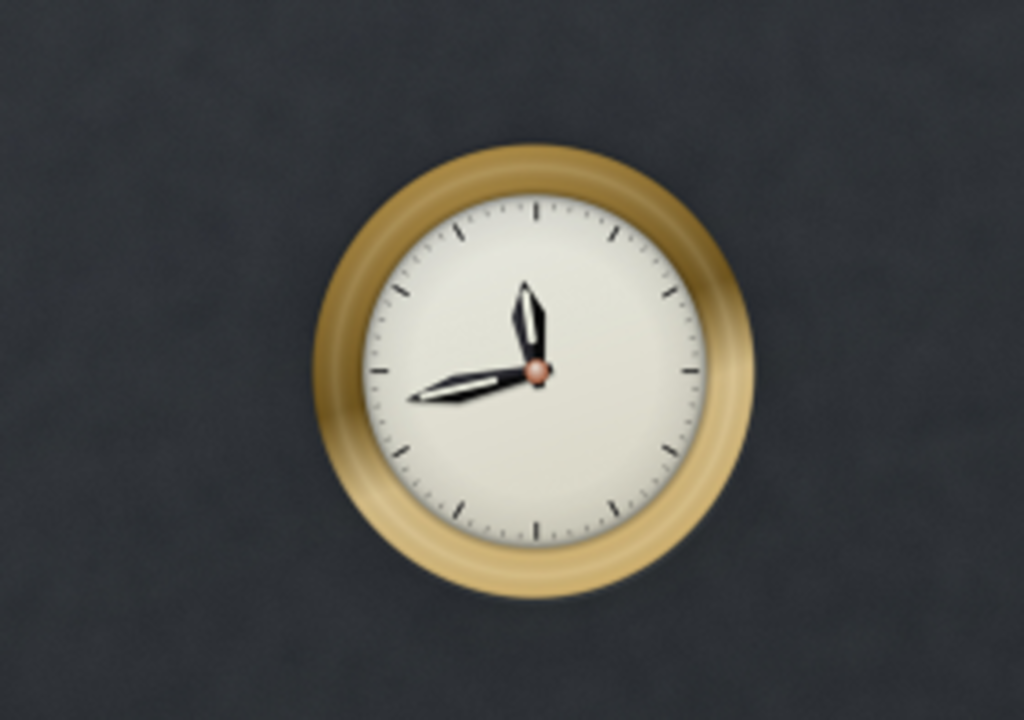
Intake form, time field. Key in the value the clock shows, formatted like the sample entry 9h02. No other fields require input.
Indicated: 11h43
